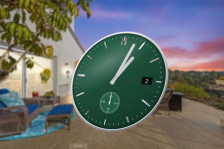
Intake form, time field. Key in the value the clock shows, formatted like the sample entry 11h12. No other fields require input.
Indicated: 1h03
